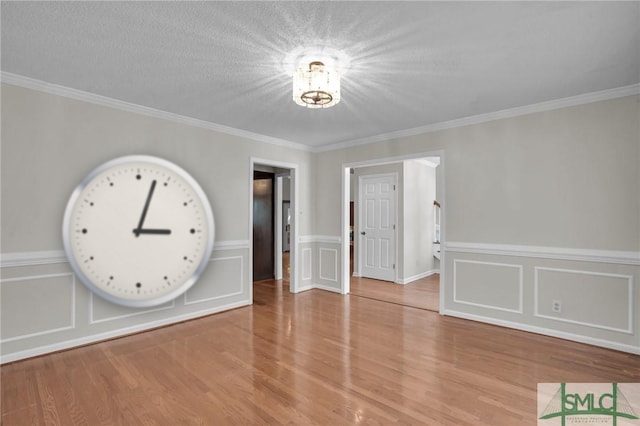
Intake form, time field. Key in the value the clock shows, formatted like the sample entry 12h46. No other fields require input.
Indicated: 3h03
